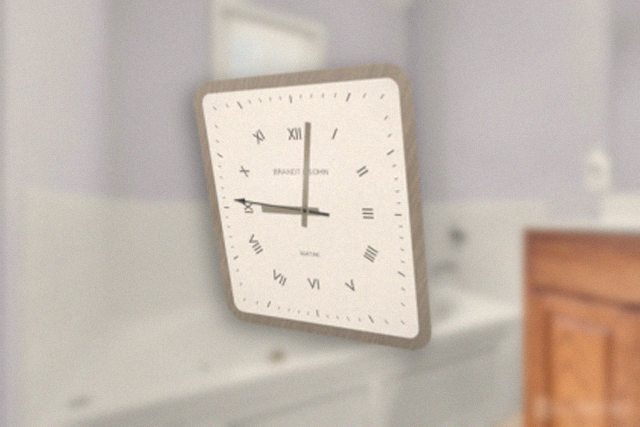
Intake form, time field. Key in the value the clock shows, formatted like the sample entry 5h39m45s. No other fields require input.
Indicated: 9h01m46s
